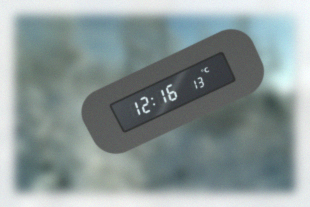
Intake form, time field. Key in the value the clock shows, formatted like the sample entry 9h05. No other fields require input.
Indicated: 12h16
